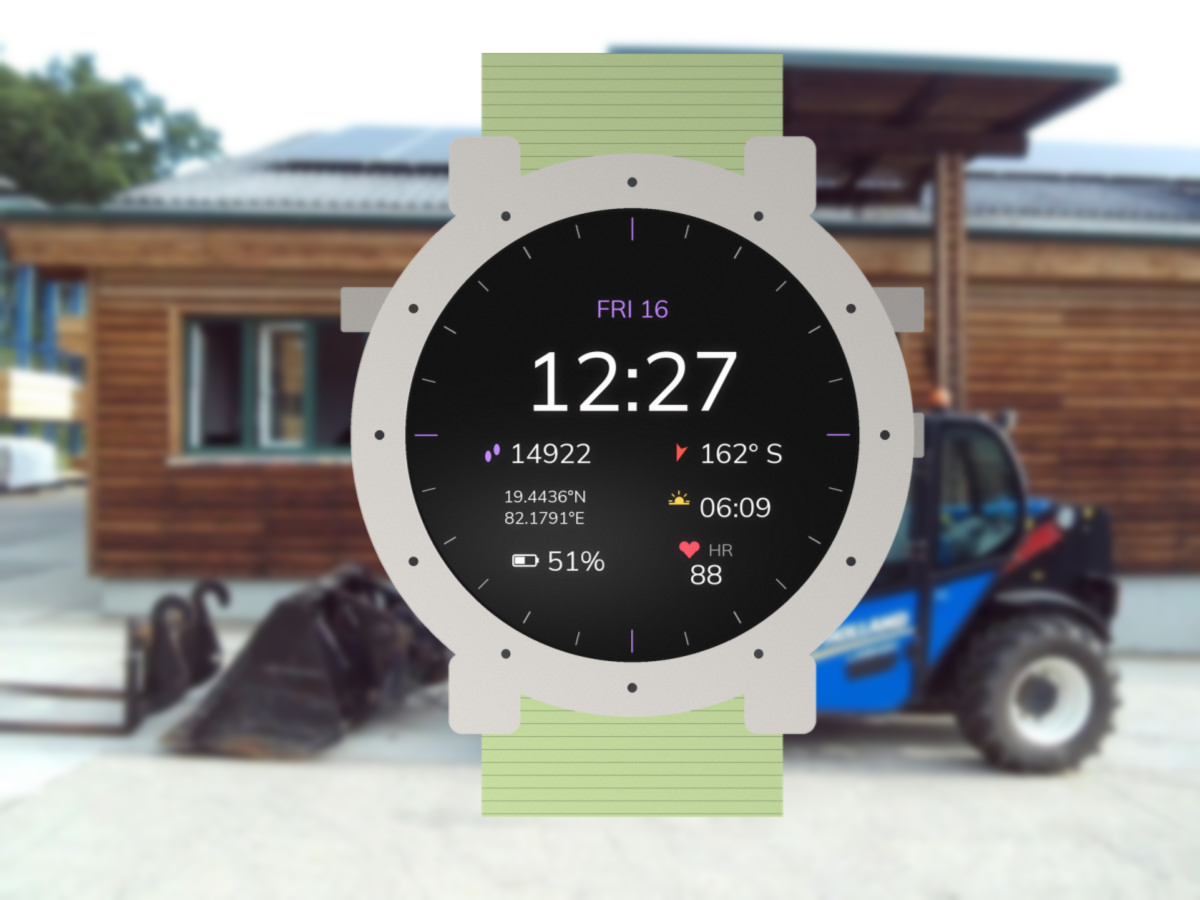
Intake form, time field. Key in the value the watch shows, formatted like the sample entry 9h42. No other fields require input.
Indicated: 12h27
